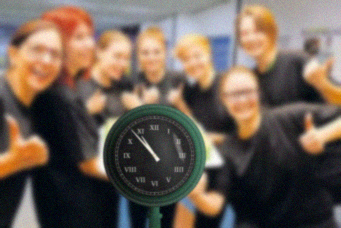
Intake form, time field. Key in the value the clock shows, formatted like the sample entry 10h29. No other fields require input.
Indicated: 10h53
